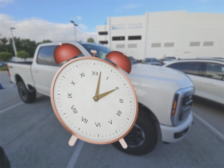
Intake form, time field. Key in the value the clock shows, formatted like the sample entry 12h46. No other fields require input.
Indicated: 2h02
